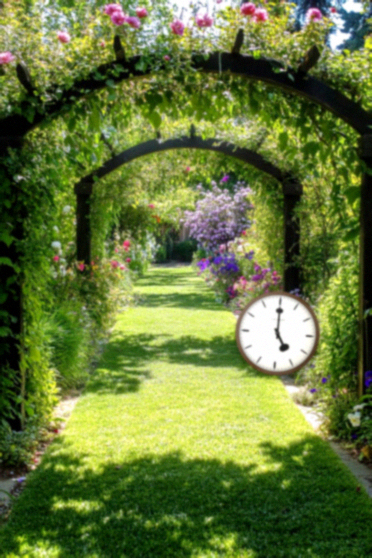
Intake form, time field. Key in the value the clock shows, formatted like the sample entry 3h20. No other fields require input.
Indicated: 5h00
